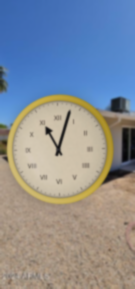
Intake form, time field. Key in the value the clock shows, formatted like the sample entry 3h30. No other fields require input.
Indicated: 11h03
